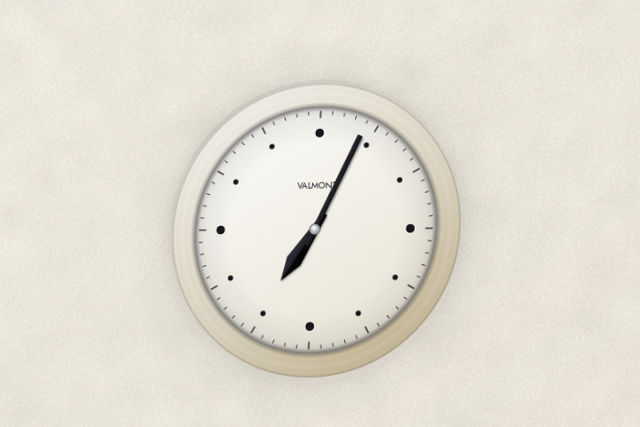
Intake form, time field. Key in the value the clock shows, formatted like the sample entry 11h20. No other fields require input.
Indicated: 7h04
